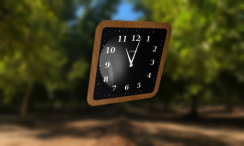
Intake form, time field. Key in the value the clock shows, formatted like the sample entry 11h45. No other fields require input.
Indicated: 11h02
